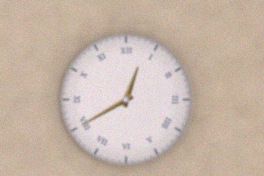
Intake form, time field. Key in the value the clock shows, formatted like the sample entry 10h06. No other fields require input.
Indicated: 12h40
